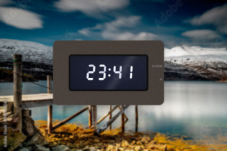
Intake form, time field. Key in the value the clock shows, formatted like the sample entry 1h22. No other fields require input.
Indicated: 23h41
